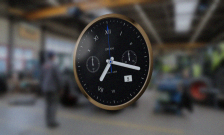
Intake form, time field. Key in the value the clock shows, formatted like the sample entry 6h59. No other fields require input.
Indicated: 7h18
